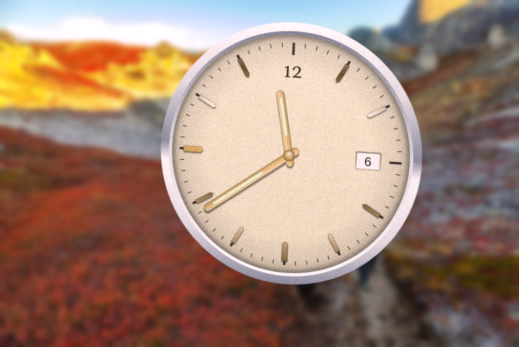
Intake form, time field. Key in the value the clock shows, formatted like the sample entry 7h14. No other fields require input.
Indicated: 11h39
